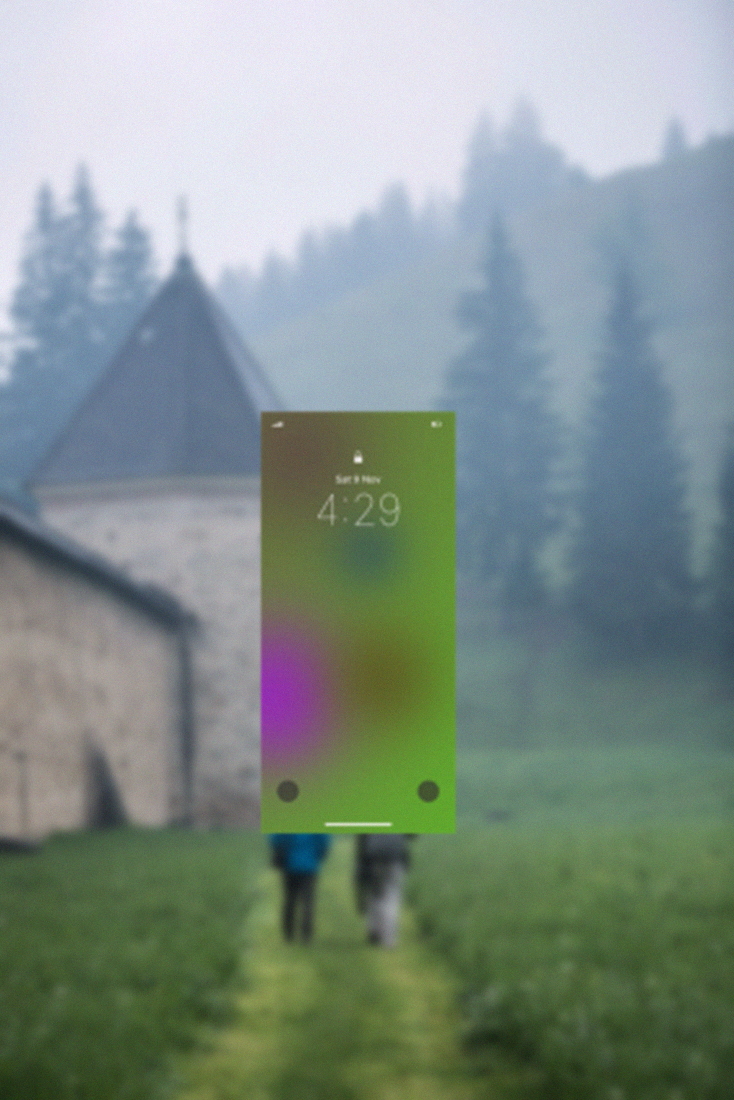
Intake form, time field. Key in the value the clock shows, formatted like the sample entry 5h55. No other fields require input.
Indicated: 4h29
